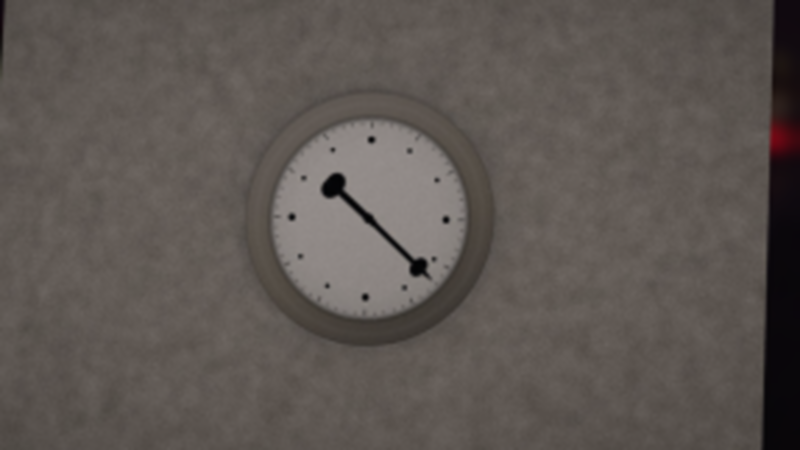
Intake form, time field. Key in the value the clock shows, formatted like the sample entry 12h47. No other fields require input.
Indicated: 10h22
